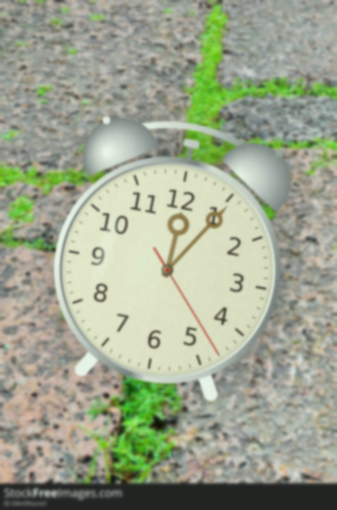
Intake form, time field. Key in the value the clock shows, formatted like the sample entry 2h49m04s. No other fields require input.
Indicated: 12h05m23s
